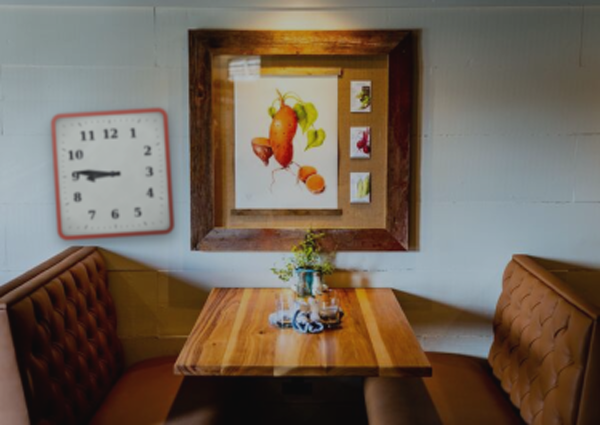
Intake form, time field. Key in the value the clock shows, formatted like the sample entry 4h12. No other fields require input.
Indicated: 8h46
